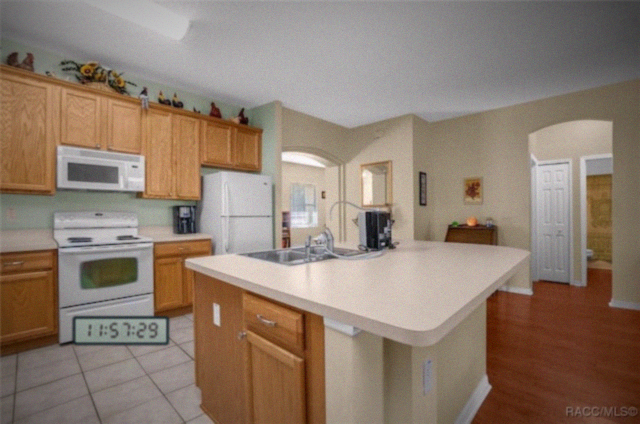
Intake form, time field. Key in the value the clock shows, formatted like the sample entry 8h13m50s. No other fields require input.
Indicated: 11h57m29s
